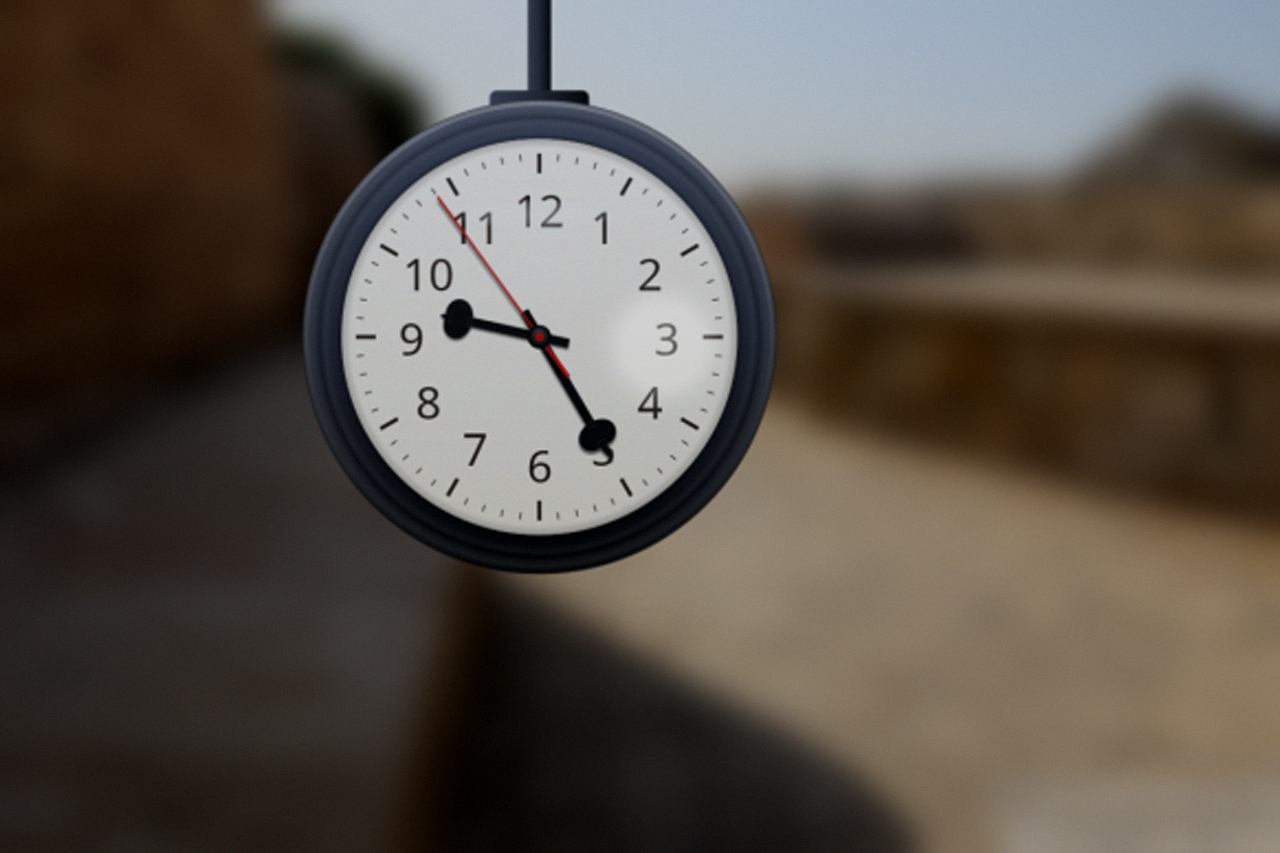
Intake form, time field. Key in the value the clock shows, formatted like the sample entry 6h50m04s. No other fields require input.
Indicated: 9h24m54s
